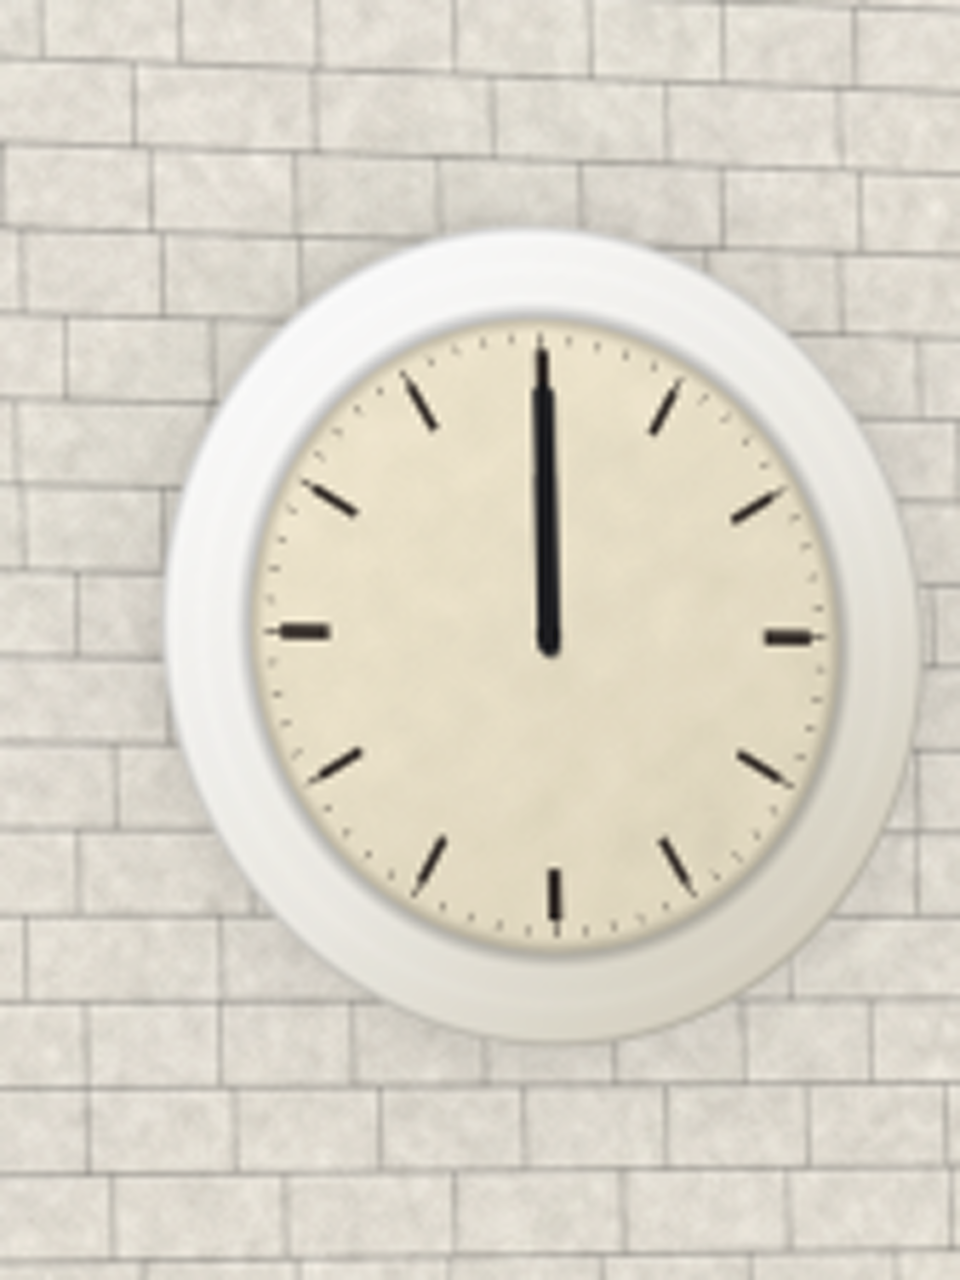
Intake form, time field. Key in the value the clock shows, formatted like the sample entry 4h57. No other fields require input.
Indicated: 12h00
